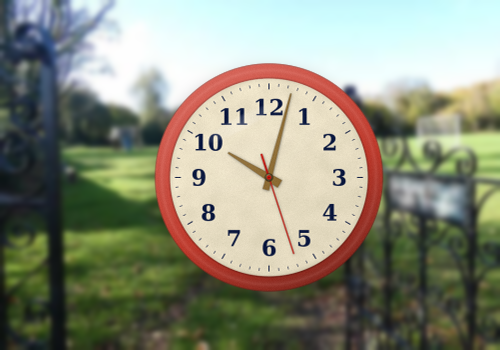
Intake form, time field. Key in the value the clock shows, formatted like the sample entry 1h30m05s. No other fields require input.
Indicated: 10h02m27s
